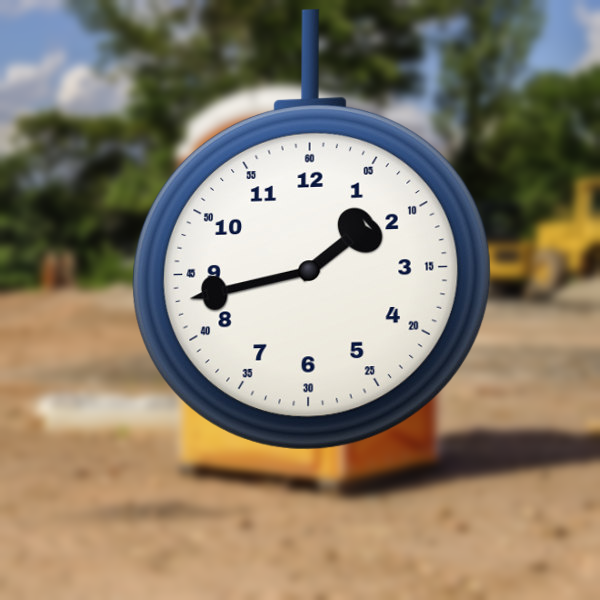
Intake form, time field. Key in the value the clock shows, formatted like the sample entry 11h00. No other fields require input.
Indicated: 1h43
